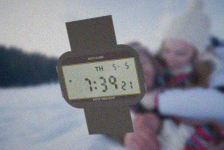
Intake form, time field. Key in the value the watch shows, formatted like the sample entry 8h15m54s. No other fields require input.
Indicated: 7h39m21s
